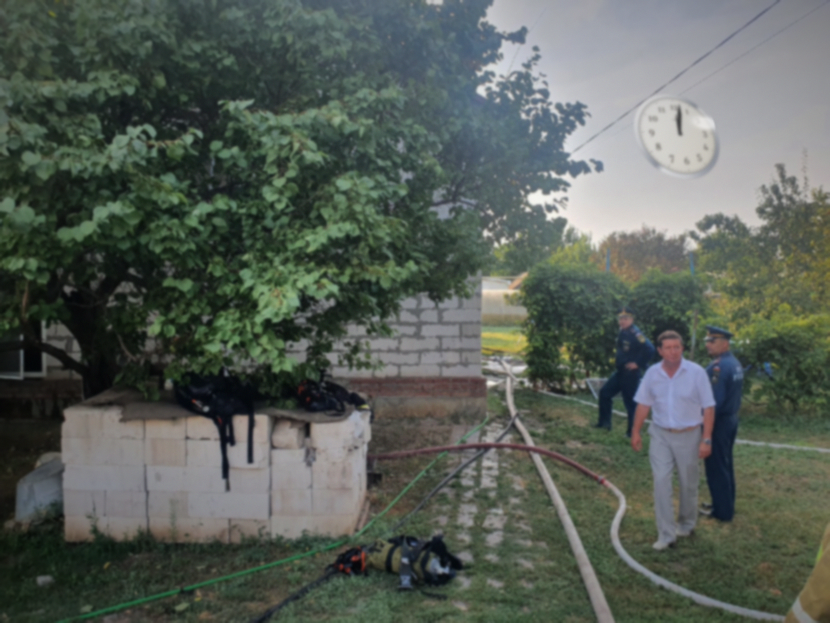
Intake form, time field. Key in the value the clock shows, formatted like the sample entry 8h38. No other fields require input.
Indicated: 12h02
